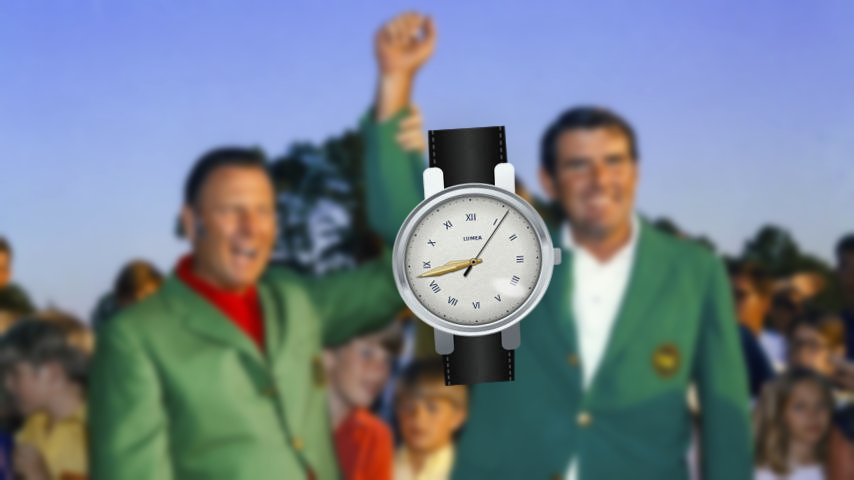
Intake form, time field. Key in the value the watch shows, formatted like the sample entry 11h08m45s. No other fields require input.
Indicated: 8h43m06s
